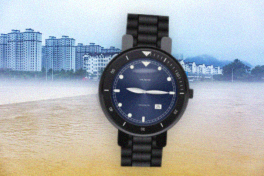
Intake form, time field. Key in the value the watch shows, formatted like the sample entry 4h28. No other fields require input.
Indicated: 9h15
